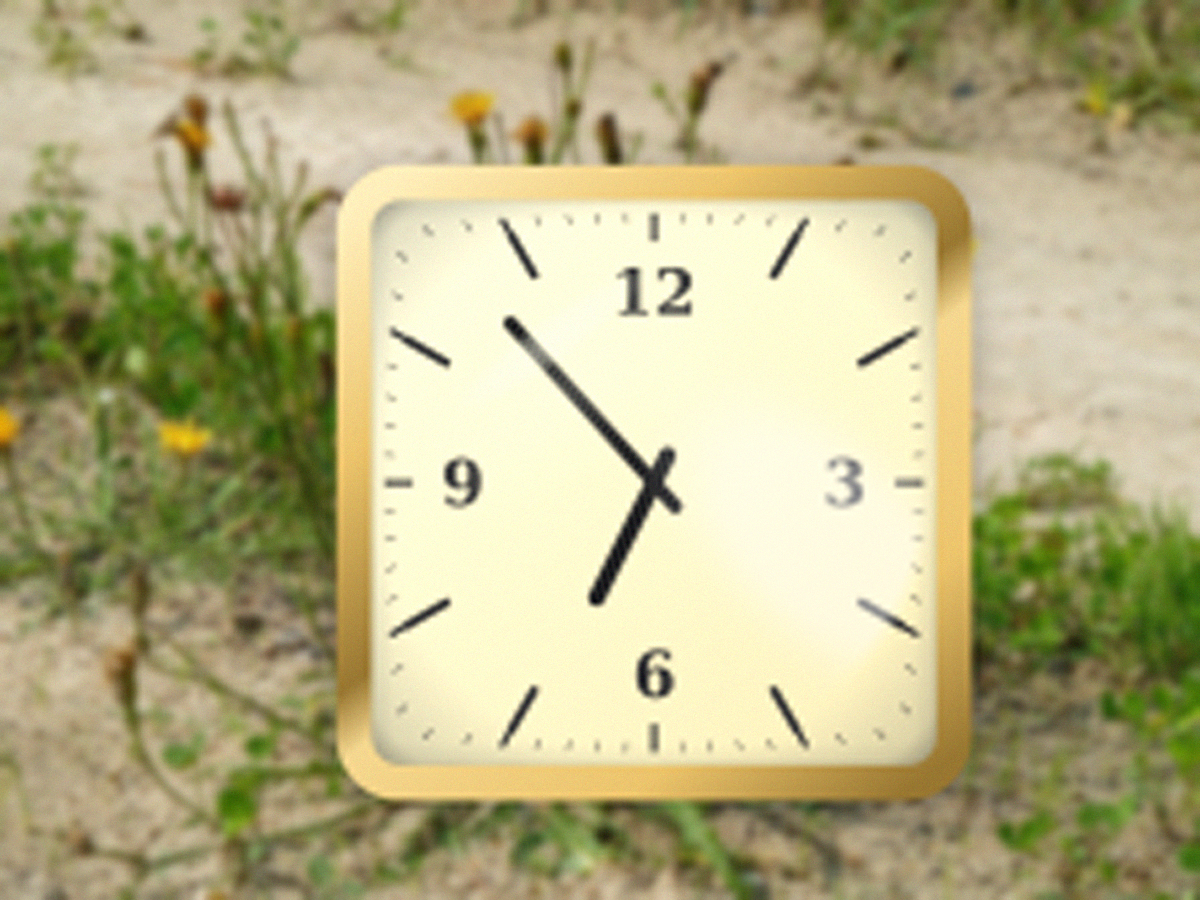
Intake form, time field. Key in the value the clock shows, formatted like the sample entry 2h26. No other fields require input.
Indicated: 6h53
